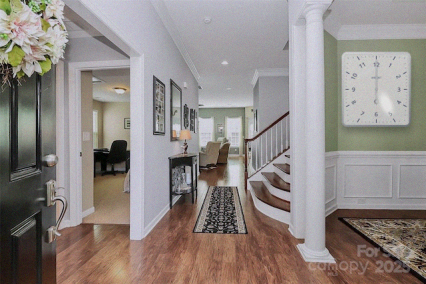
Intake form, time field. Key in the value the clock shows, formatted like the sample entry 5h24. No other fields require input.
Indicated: 6h00
